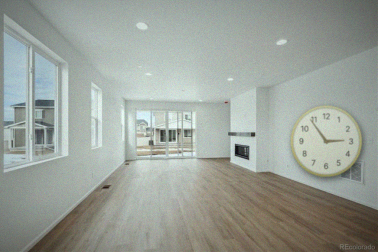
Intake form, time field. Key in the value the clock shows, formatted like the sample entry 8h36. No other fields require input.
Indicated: 2h54
